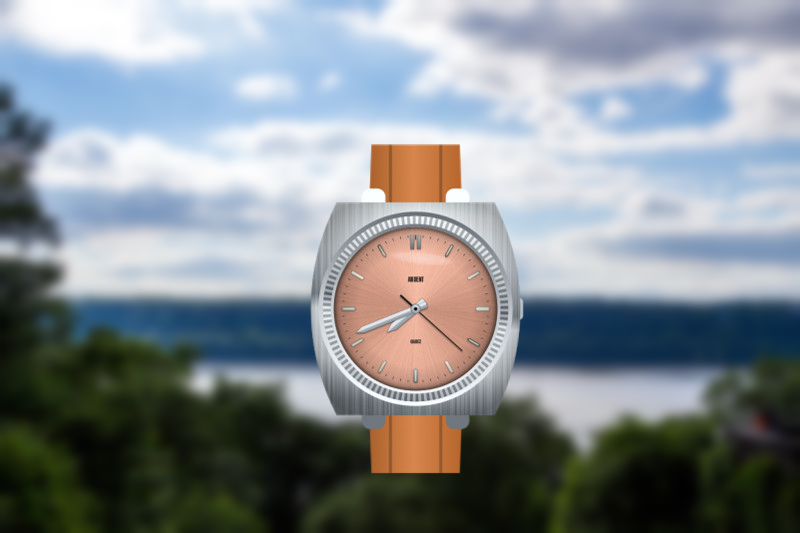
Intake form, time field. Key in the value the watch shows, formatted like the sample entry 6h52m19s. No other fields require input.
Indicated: 7h41m22s
